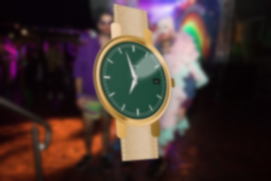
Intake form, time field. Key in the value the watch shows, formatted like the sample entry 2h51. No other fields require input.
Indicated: 6h57
